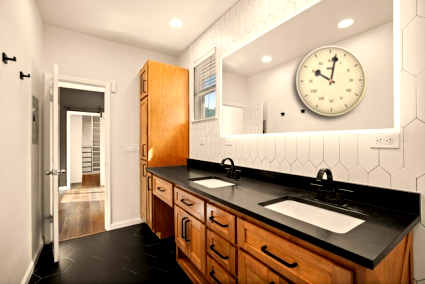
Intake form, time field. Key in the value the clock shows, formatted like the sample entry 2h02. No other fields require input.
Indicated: 10h02
